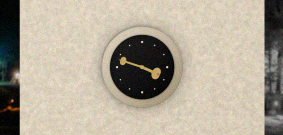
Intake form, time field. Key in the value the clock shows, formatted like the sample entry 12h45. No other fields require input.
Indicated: 3h48
